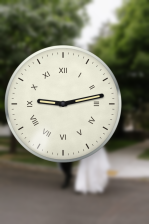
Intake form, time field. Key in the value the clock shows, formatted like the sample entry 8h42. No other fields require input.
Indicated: 9h13
